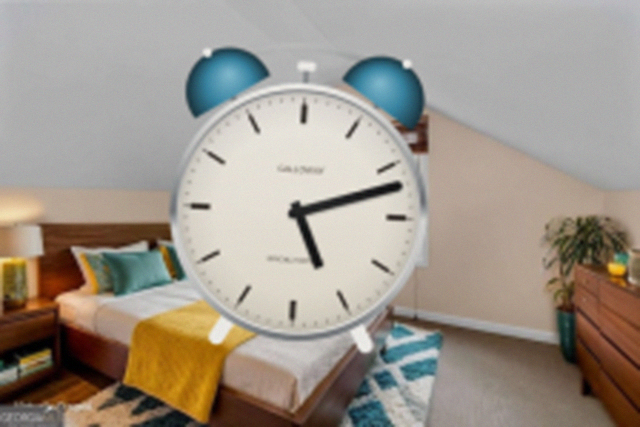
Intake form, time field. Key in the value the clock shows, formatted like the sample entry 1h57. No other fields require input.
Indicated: 5h12
